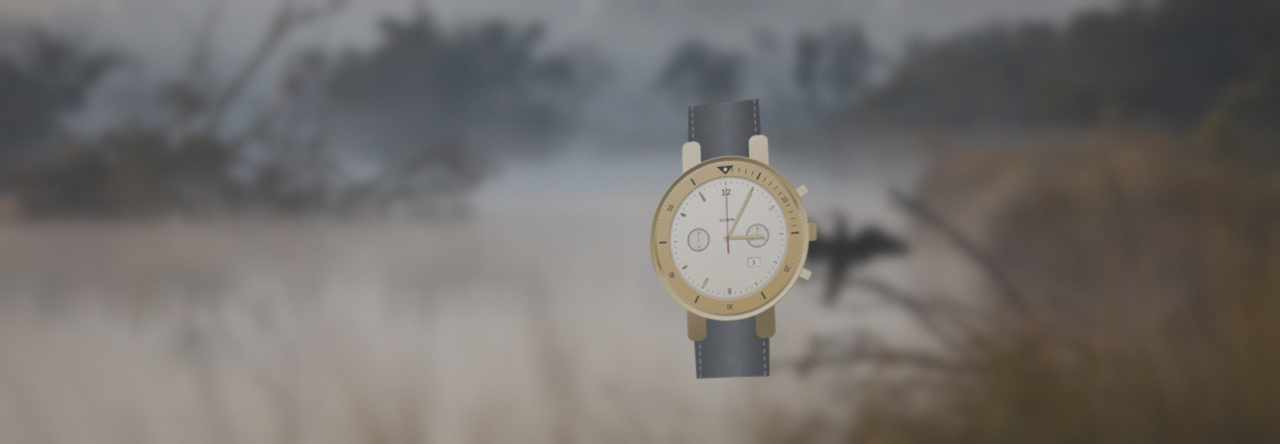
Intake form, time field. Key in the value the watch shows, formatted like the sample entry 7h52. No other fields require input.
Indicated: 3h05
